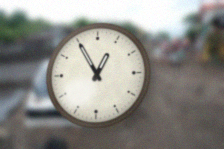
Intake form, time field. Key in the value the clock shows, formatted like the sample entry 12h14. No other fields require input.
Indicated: 12h55
